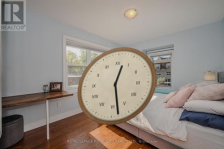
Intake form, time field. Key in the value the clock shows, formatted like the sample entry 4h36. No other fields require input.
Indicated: 12h28
